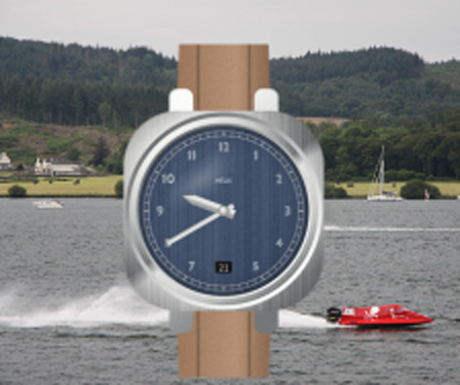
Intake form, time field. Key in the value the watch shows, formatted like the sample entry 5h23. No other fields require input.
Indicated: 9h40
